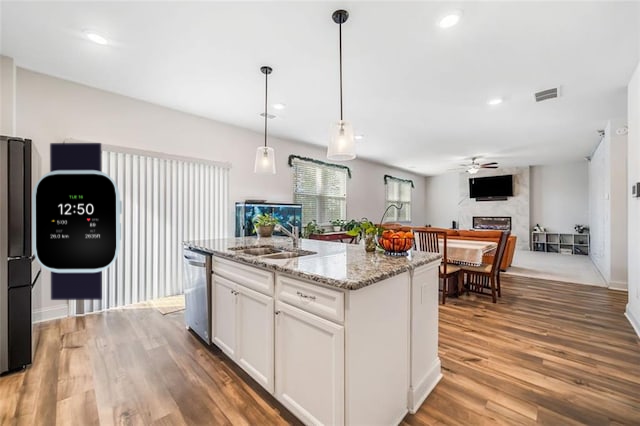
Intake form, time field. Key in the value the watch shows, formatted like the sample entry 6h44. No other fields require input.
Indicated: 12h50
